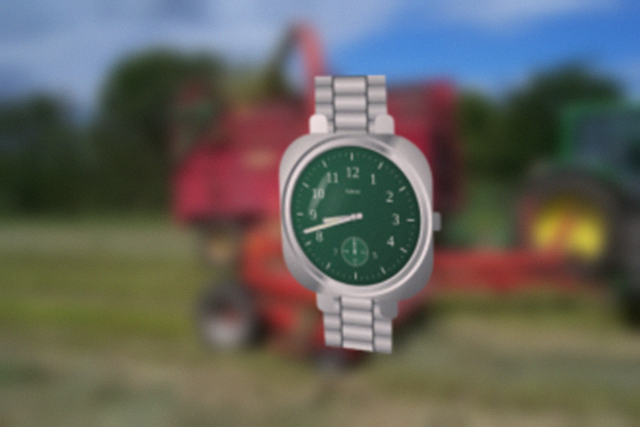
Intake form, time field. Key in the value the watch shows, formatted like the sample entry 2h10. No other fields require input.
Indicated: 8h42
